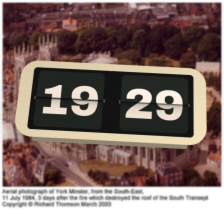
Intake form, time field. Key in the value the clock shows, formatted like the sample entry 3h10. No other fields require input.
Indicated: 19h29
